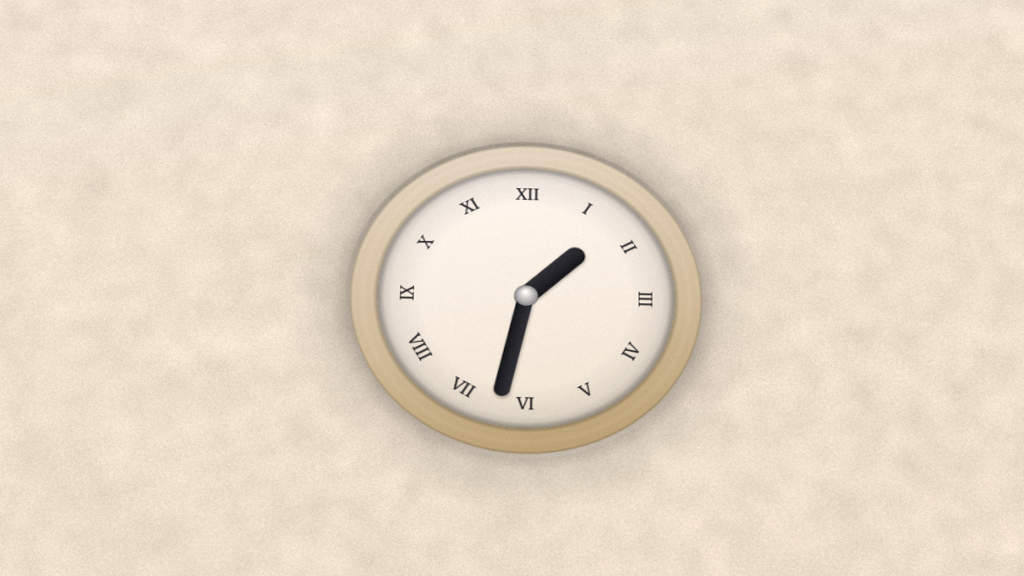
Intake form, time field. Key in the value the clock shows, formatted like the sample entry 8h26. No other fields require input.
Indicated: 1h32
